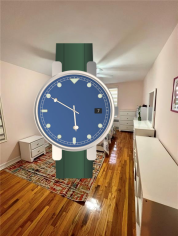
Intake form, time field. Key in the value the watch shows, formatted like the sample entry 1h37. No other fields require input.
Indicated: 5h50
